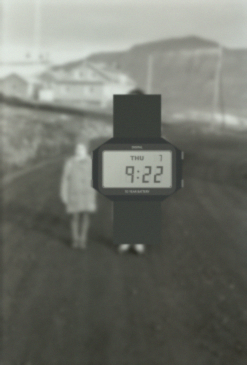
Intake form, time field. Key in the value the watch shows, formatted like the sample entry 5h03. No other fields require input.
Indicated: 9h22
